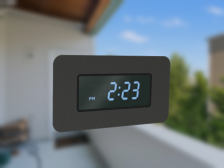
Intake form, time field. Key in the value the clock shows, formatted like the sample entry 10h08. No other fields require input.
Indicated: 2h23
